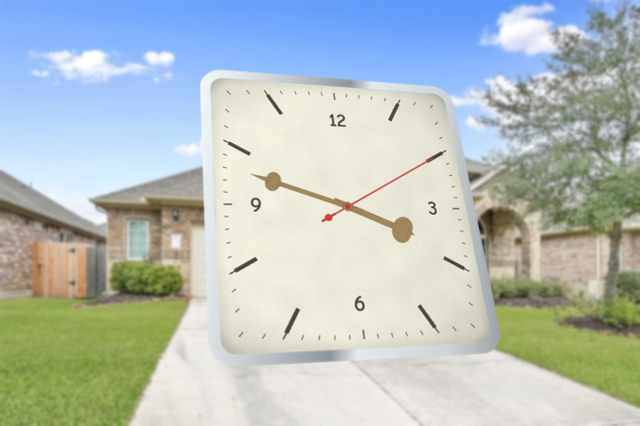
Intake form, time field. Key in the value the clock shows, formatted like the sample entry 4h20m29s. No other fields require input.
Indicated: 3h48m10s
